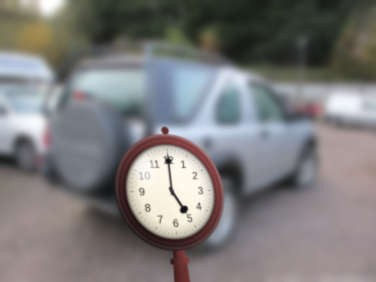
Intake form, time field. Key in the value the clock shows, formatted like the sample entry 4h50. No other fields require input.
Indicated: 5h00
